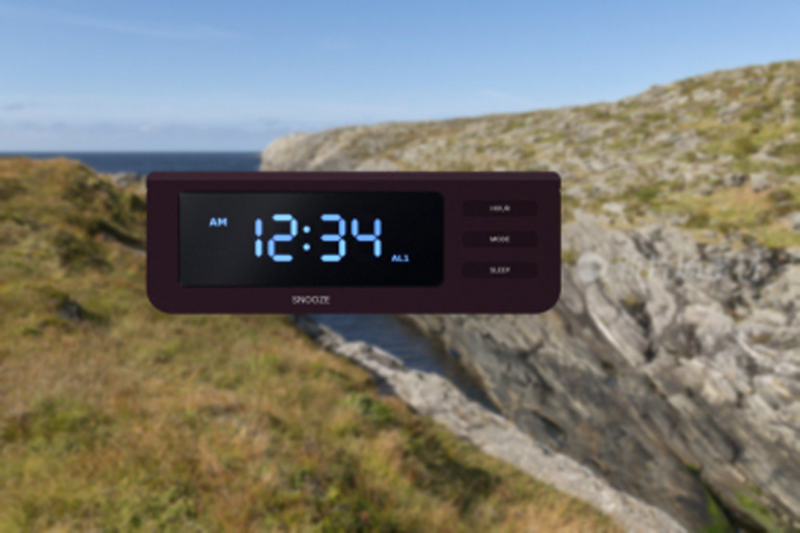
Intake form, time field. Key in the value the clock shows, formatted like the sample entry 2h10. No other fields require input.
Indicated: 12h34
